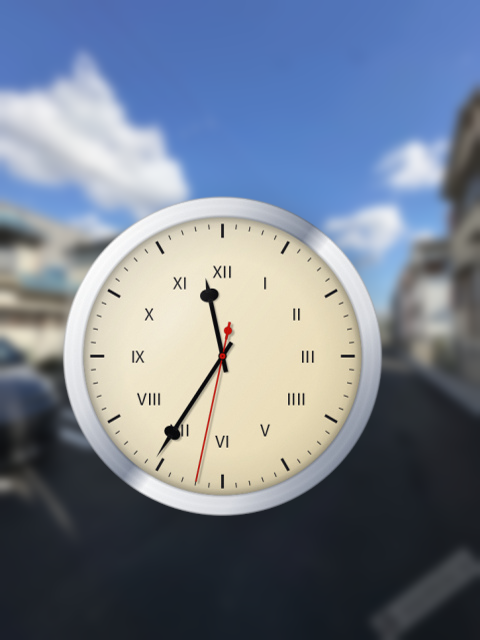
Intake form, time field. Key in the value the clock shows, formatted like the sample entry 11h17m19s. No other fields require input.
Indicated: 11h35m32s
